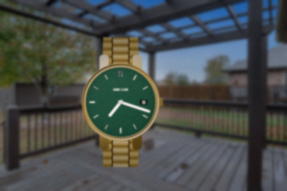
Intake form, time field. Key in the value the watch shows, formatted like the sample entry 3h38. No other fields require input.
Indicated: 7h18
